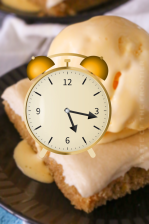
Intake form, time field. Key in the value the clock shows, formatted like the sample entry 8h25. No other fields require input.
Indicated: 5h17
